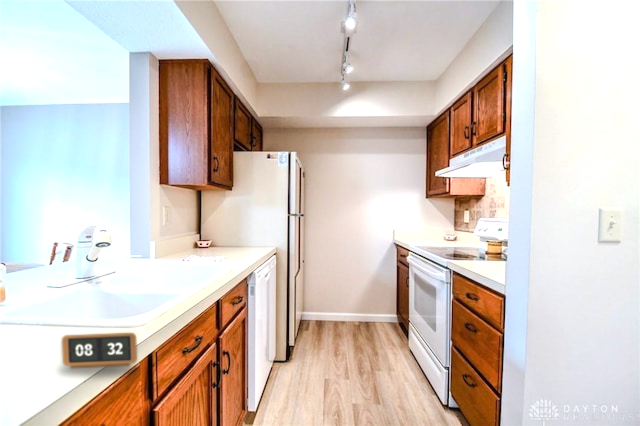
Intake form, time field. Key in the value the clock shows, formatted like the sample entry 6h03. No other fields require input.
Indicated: 8h32
